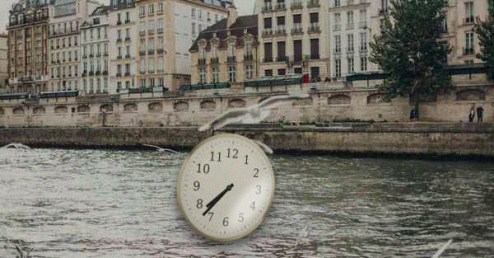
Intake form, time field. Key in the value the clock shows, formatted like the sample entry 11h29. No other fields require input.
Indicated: 7h37
